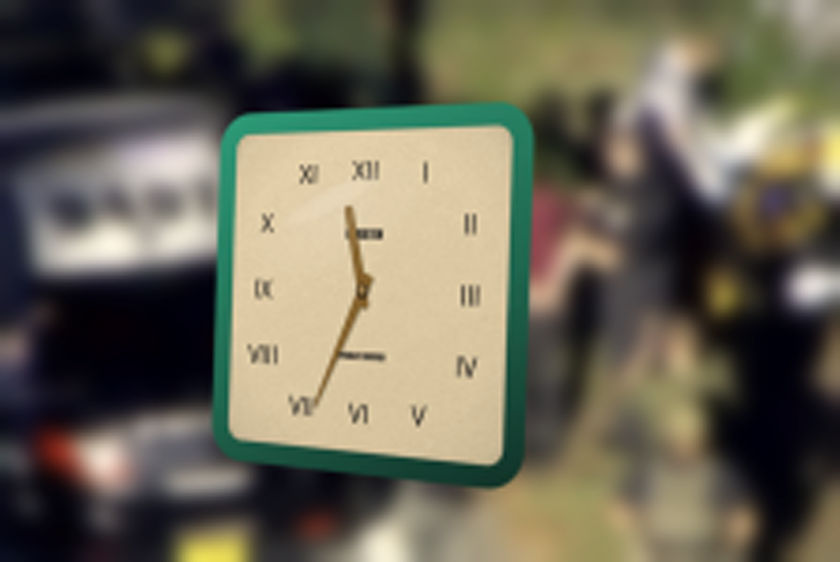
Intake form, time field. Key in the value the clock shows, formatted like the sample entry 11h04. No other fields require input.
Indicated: 11h34
